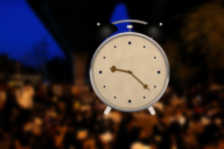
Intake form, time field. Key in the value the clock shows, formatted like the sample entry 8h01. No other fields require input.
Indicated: 9h22
